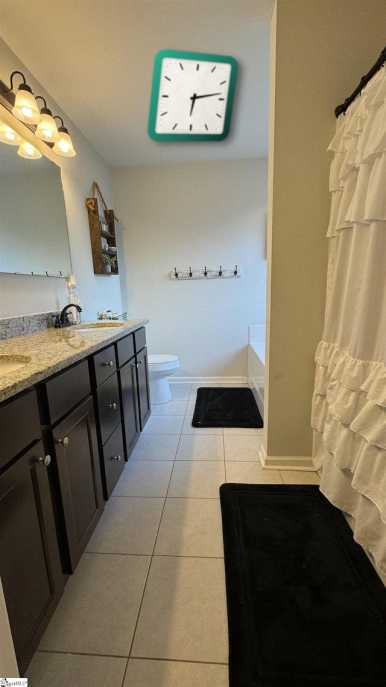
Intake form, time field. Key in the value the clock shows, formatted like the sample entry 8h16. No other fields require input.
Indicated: 6h13
